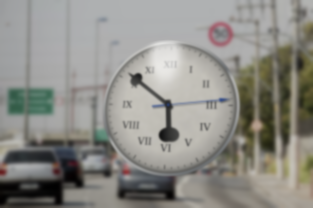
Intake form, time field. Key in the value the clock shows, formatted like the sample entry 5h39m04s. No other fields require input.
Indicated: 5h51m14s
